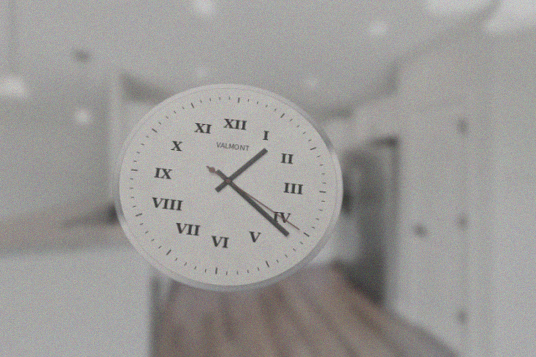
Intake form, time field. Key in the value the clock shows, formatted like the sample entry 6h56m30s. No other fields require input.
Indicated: 1h21m20s
